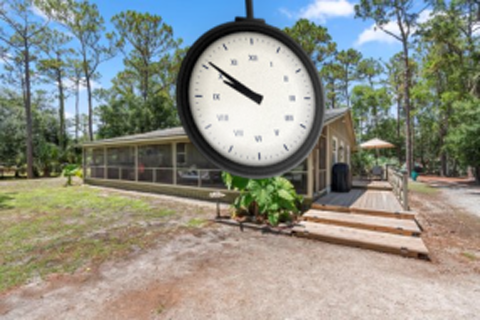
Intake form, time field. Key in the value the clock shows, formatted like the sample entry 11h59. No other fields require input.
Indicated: 9h51
